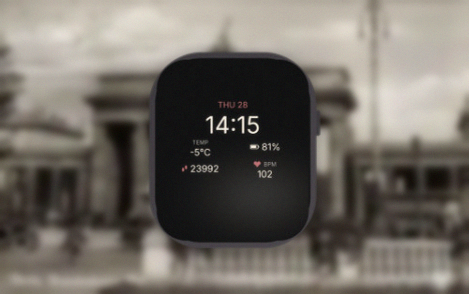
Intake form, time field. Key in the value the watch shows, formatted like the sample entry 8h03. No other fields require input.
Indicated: 14h15
